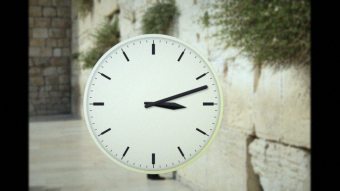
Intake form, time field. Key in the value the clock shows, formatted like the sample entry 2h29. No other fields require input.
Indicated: 3h12
